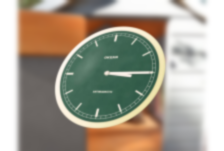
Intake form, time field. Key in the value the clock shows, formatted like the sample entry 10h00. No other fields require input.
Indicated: 3h15
